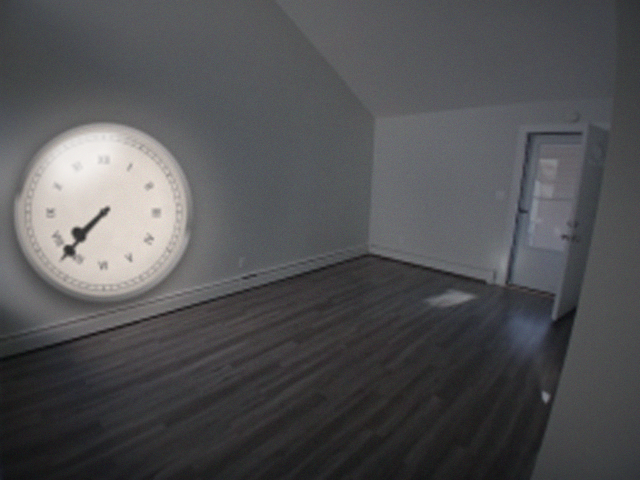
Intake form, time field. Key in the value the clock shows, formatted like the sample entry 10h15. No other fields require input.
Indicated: 7h37
